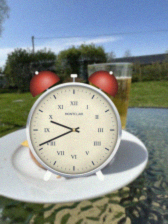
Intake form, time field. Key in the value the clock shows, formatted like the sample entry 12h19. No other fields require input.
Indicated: 9h41
